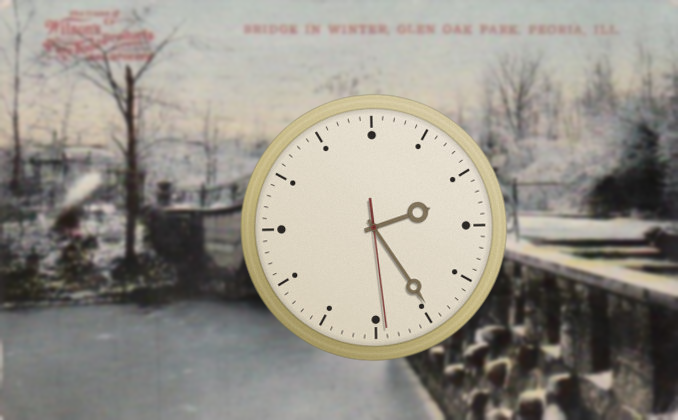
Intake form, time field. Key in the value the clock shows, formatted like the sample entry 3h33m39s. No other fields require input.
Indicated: 2h24m29s
